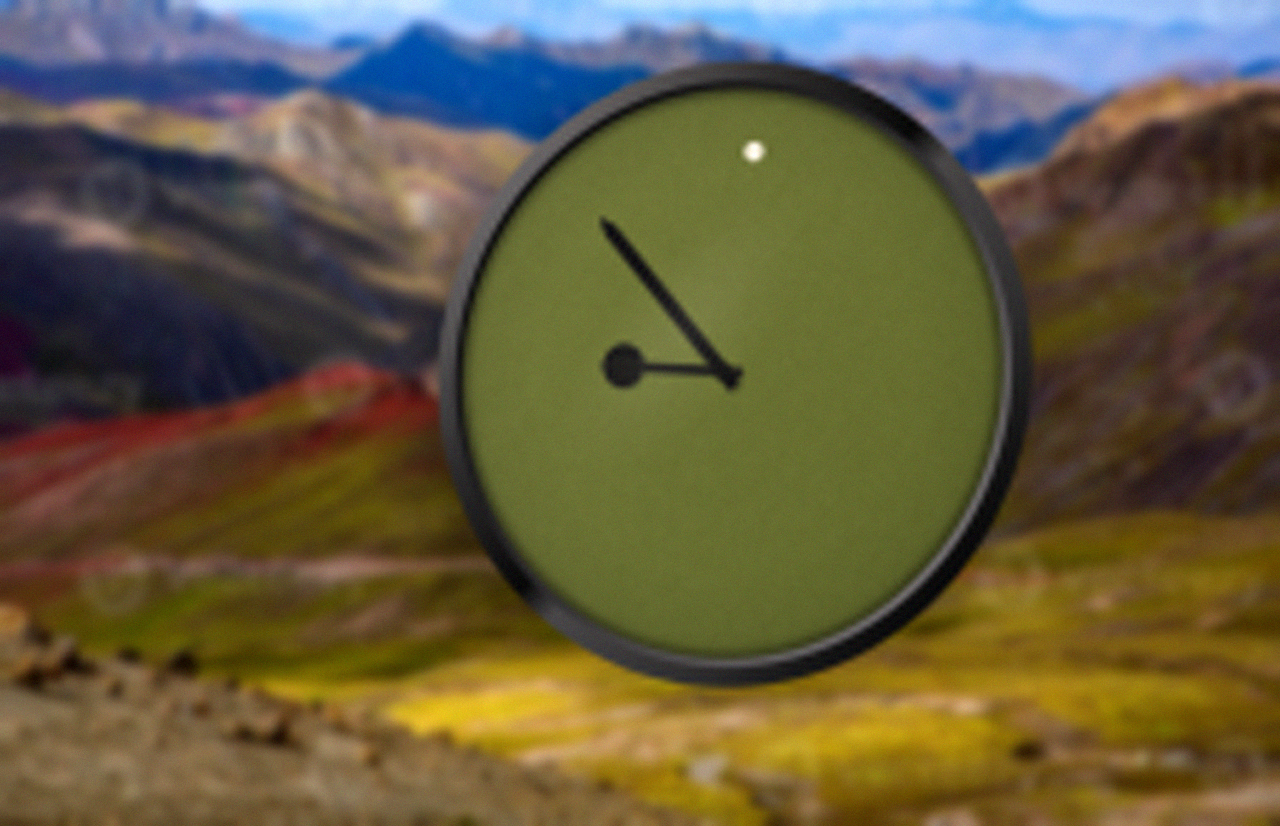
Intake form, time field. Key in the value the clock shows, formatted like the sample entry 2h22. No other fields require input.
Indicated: 8h52
